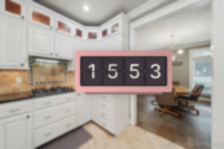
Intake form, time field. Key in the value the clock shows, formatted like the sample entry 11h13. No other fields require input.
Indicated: 15h53
